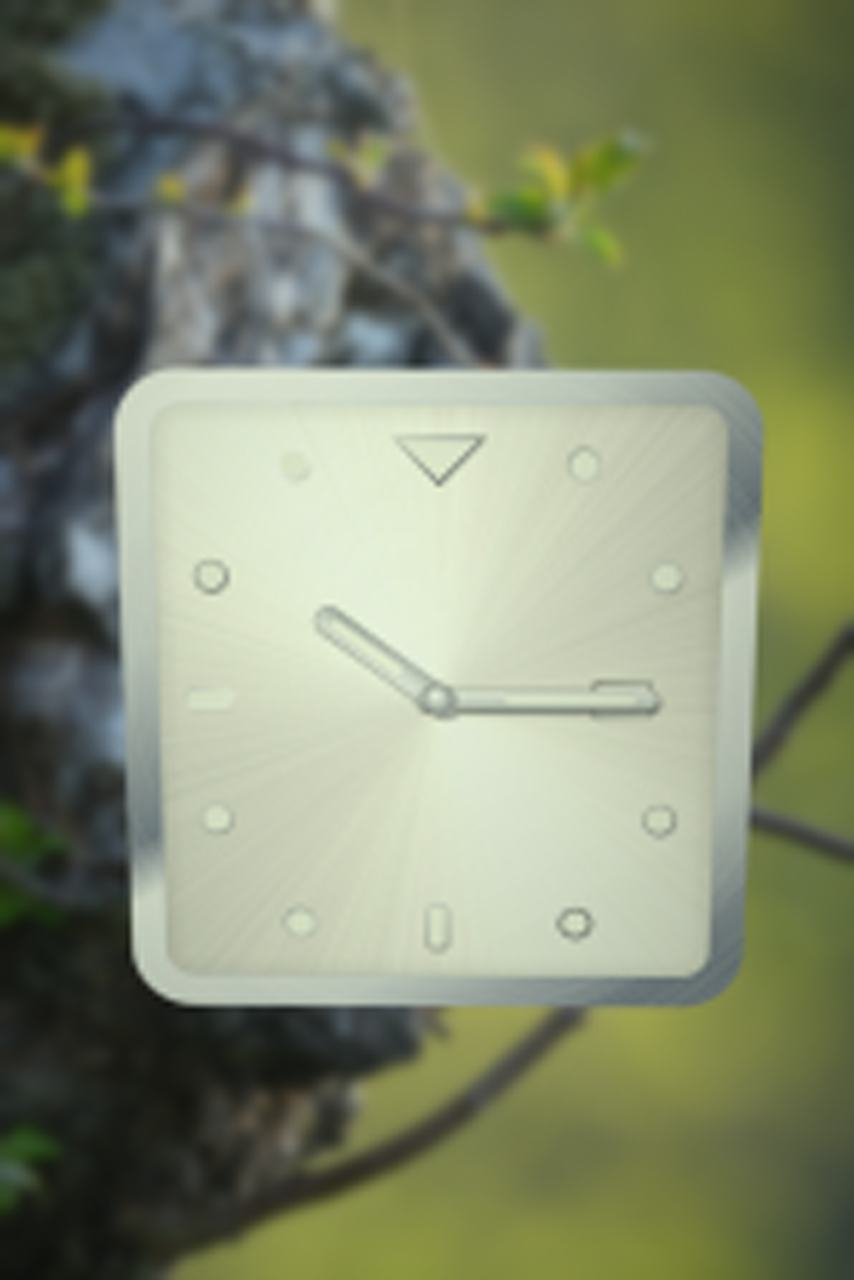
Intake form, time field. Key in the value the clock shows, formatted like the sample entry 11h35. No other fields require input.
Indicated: 10h15
